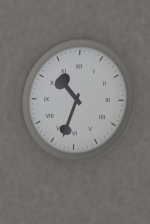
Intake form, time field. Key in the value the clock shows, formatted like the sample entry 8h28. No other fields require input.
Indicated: 10h33
